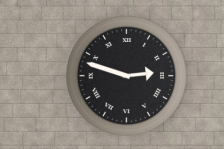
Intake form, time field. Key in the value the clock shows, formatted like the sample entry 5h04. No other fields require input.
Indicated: 2h48
